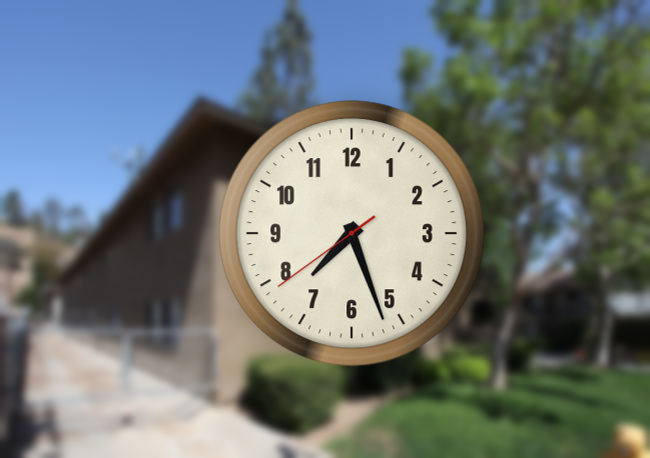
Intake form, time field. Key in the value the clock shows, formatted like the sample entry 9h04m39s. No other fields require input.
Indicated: 7h26m39s
